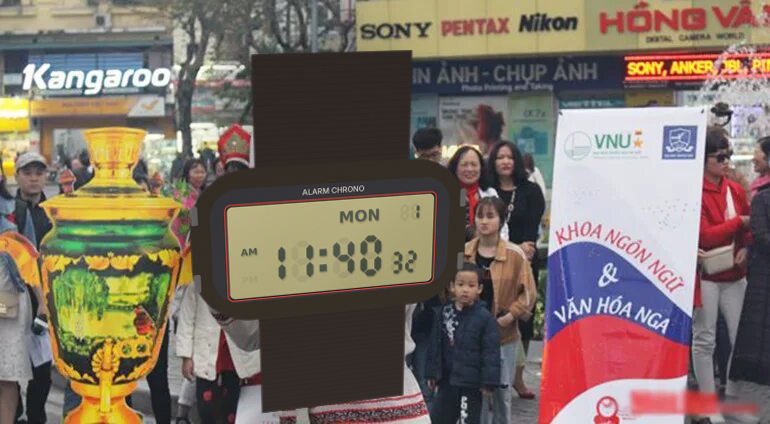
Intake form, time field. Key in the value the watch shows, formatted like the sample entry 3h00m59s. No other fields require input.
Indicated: 11h40m32s
